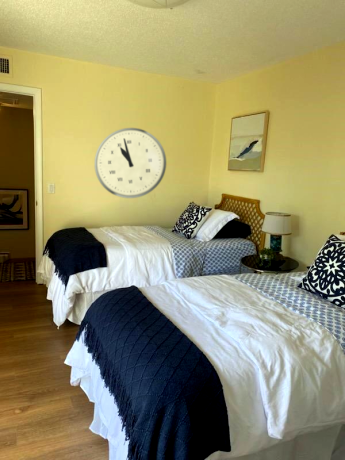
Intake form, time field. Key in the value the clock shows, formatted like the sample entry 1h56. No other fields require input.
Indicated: 10h58
